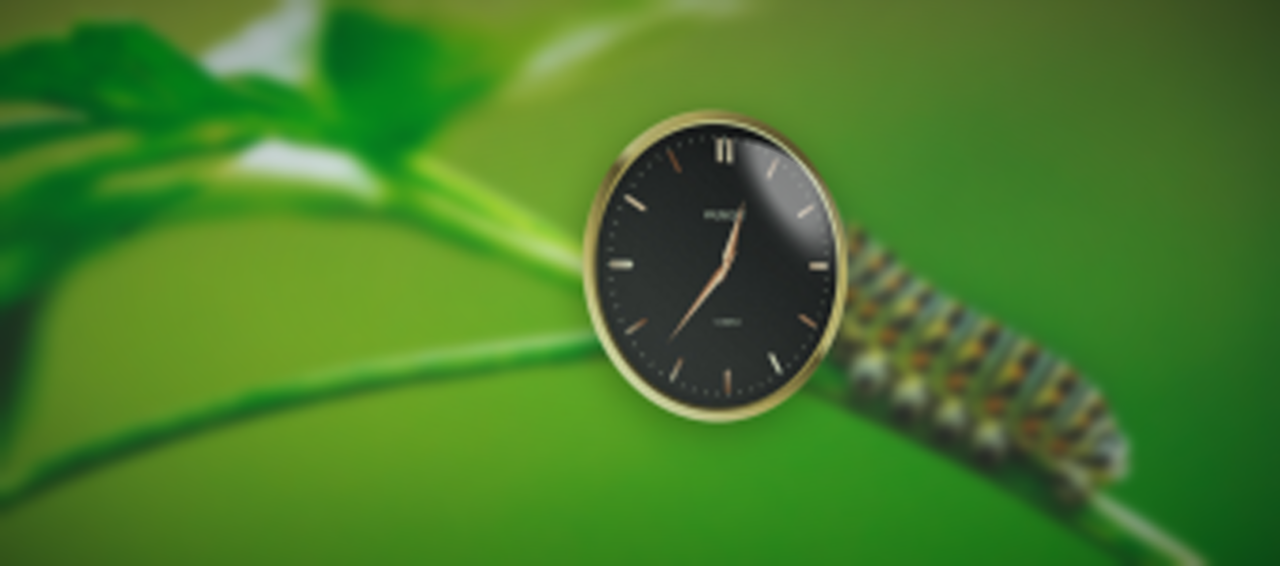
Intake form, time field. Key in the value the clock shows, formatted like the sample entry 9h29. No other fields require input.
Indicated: 12h37
